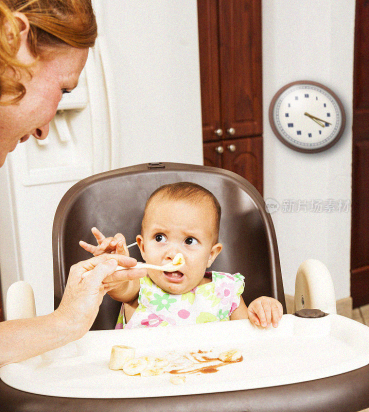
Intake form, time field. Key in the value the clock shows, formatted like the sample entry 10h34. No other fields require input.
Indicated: 4h19
